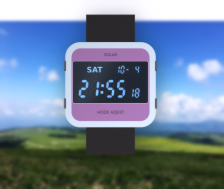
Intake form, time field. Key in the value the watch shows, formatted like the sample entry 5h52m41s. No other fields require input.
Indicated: 21h55m18s
